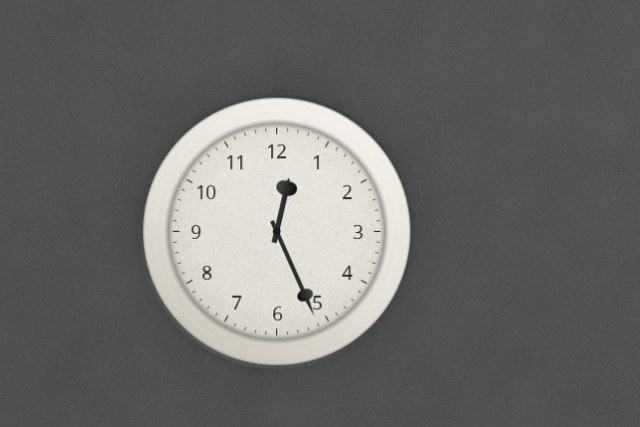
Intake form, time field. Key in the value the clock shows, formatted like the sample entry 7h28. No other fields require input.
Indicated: 12h26
